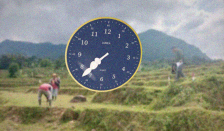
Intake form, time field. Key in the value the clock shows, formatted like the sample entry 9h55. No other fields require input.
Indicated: 7h37
